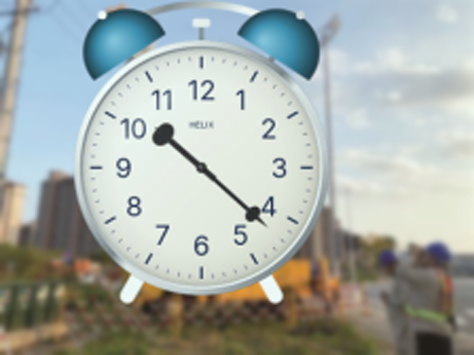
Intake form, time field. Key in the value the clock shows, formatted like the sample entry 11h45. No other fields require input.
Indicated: 10h22
